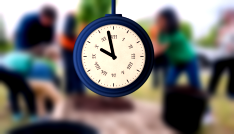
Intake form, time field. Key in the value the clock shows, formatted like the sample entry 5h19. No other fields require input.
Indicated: 9h58
